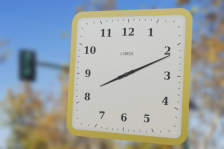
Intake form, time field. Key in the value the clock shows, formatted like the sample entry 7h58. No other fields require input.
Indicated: 8h11
